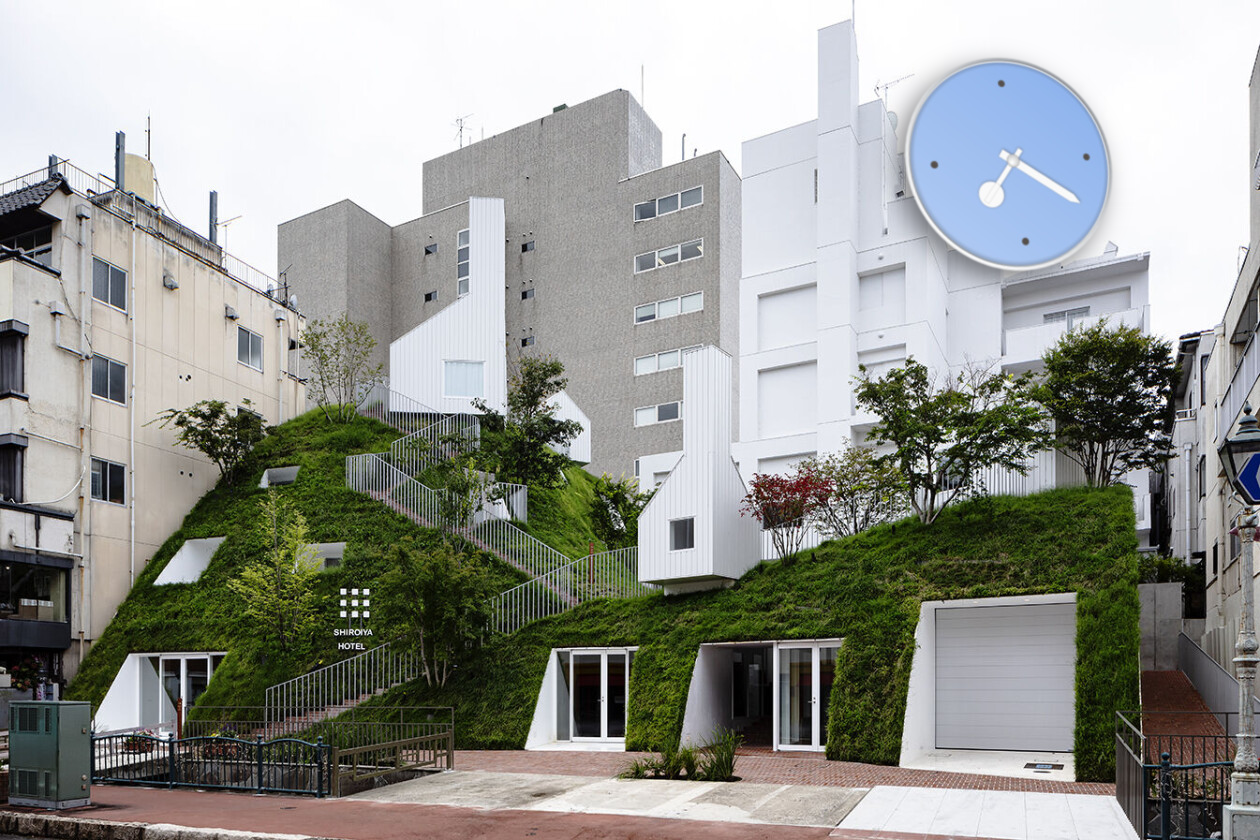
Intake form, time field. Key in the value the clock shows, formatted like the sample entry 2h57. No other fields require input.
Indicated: 7h21
